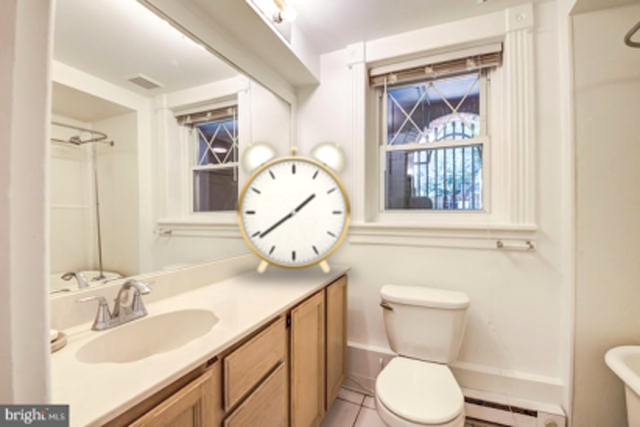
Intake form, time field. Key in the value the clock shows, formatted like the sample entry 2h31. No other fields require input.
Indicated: 1h39
